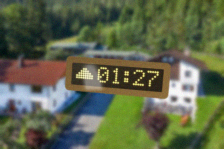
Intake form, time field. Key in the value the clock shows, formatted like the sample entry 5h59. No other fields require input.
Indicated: 1h27
